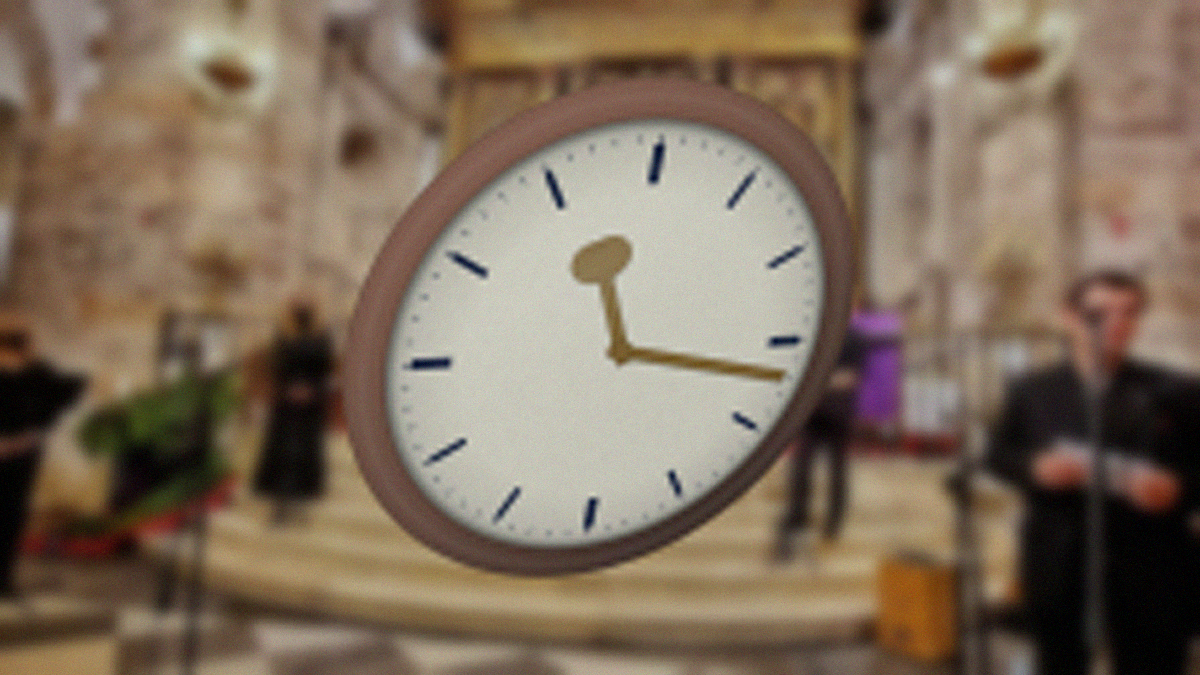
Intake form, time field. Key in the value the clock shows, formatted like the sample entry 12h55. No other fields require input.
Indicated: 11h17
